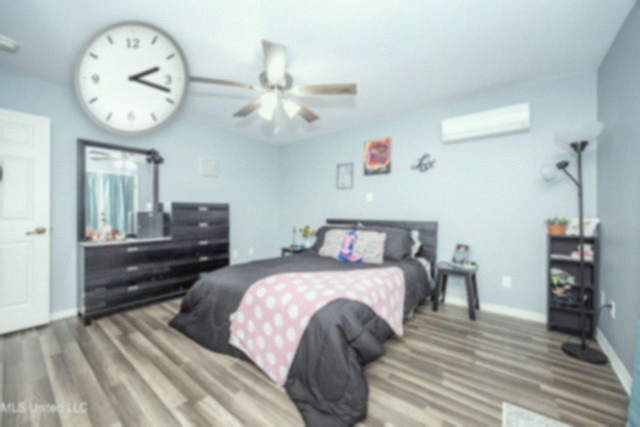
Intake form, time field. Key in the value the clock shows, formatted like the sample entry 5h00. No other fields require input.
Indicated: 2h18
